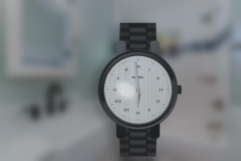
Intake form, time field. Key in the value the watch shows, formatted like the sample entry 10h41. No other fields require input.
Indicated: 5h59
